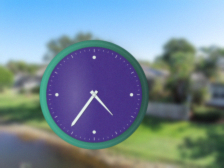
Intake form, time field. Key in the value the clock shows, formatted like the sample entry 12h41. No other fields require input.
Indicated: 4h36
